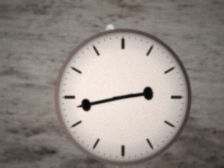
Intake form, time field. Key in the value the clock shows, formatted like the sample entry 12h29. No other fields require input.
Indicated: 2h43
